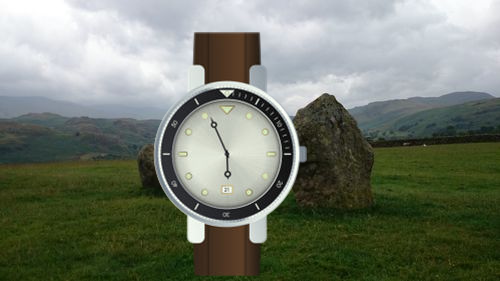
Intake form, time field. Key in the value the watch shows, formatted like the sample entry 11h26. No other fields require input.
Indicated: 5h56
